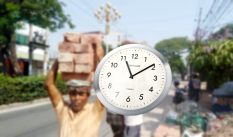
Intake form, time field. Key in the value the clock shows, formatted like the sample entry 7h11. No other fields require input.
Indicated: 11h09
